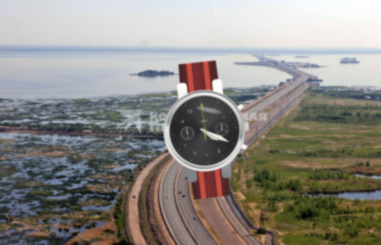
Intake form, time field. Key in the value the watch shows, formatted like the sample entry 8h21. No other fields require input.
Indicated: 4h20
